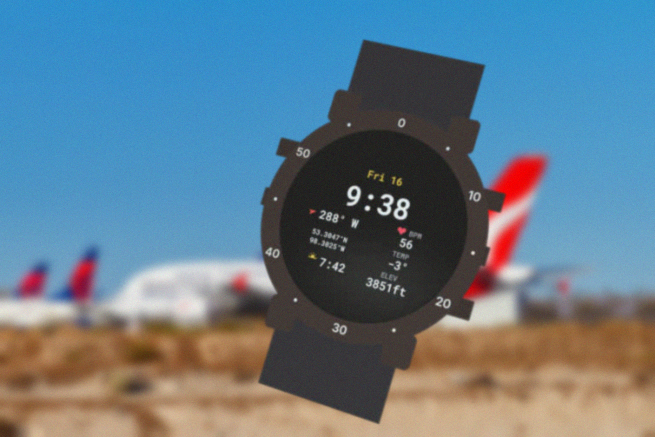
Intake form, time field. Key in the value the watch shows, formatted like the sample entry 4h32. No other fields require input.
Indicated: 9h38
